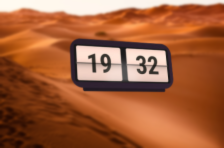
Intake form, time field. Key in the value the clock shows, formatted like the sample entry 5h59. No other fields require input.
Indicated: 19h32
